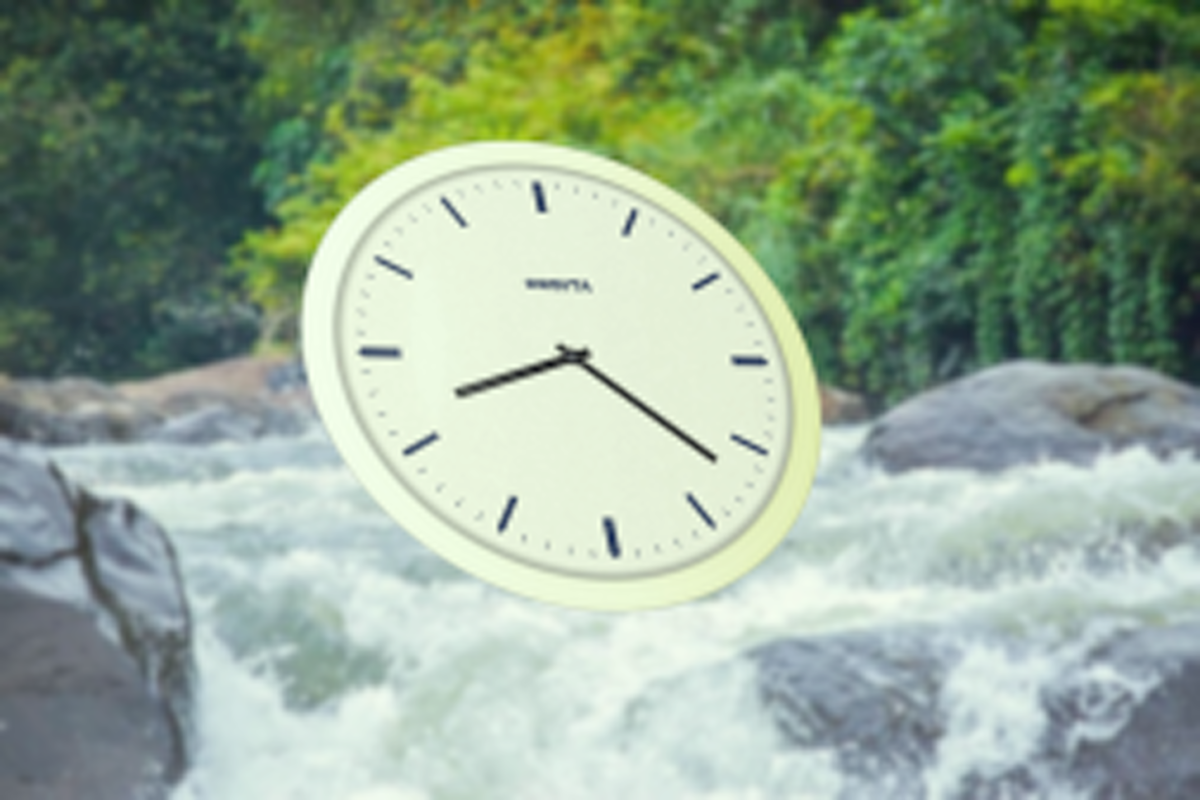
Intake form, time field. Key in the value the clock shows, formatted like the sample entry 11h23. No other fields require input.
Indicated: 8h22
